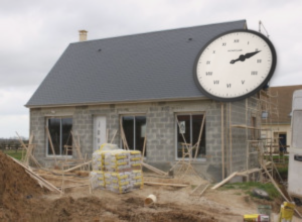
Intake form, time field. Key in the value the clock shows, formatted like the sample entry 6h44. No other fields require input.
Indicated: 2h11
